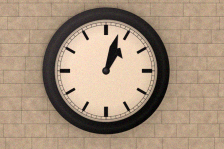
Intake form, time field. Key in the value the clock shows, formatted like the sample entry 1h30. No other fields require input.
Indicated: 1h03
